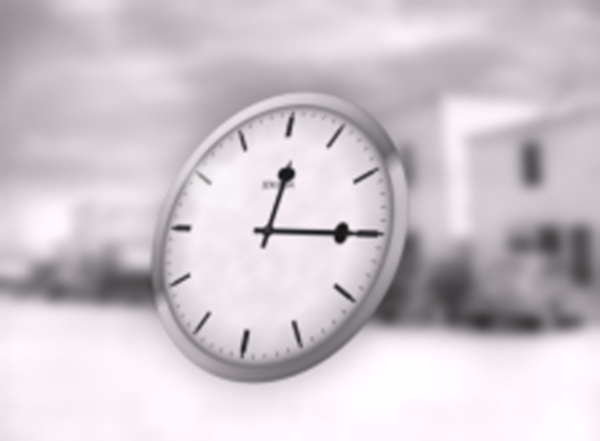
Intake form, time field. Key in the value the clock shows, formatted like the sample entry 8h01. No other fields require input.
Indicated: 12h15
